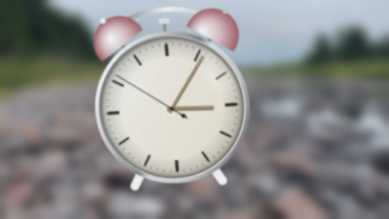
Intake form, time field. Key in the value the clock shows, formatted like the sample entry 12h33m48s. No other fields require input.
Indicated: 3h05m51s
